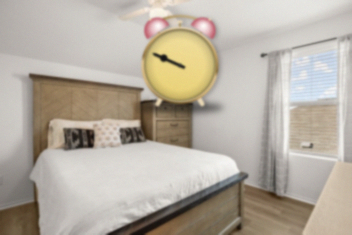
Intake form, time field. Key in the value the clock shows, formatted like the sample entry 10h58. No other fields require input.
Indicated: 9h49
